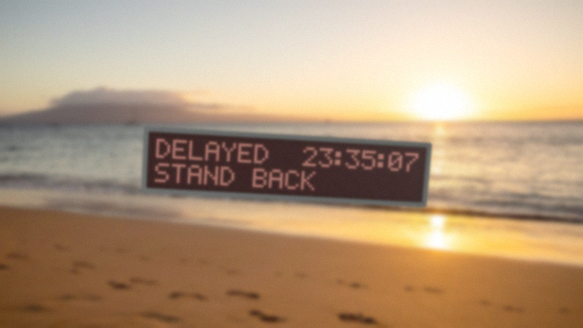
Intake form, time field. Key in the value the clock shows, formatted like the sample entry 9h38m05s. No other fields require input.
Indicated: 23h35m07s
